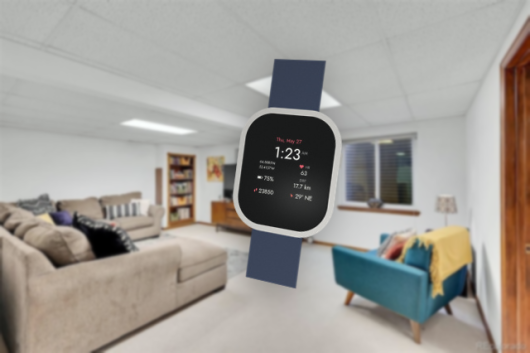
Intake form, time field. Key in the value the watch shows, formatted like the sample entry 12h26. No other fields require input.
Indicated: 1h23
